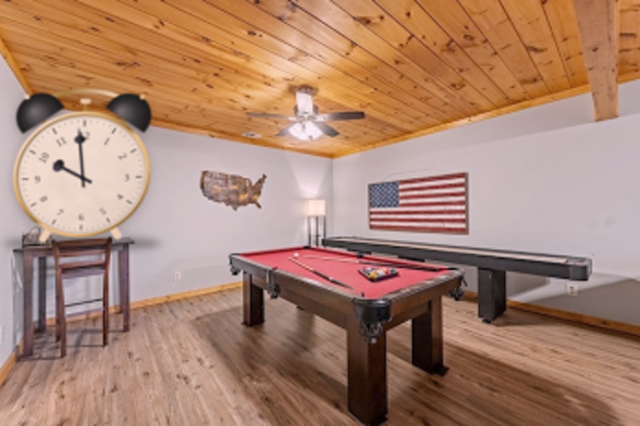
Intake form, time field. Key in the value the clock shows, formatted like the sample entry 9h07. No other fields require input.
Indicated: 9h59
